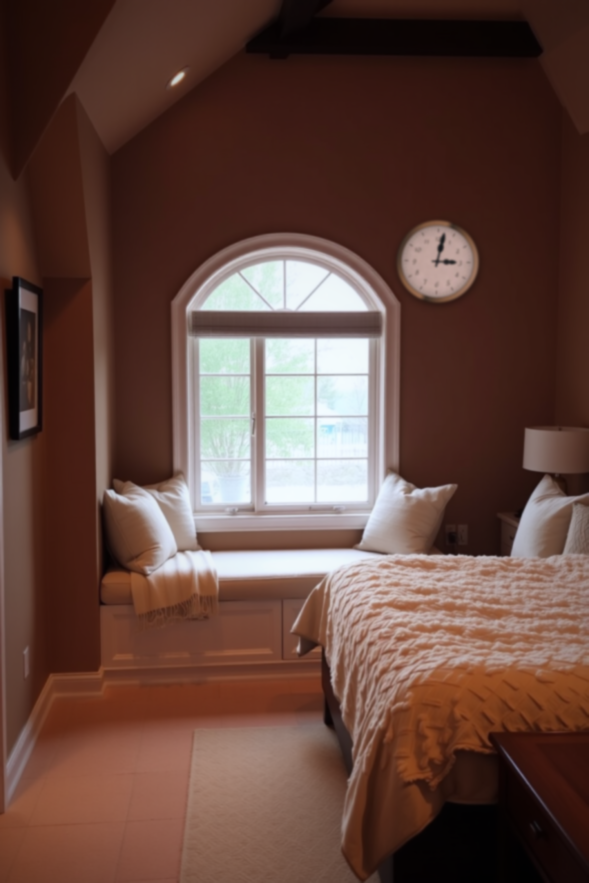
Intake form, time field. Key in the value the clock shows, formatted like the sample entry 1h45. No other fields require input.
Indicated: 3h02
